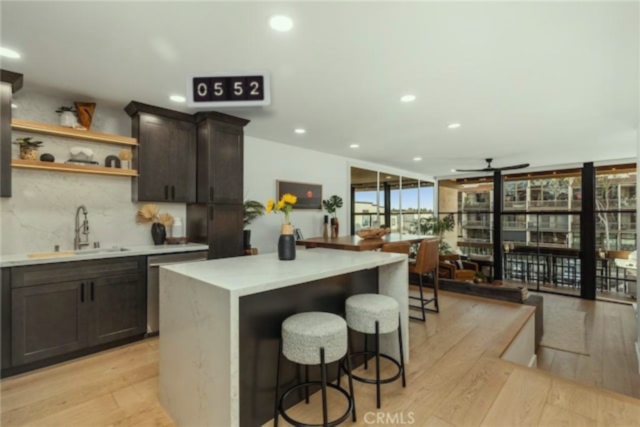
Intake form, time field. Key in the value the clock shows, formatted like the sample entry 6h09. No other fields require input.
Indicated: 5h52
